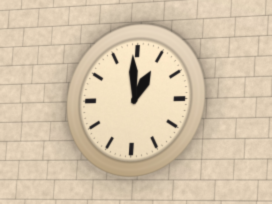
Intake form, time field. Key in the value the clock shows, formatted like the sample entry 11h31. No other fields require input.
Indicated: 12h59
